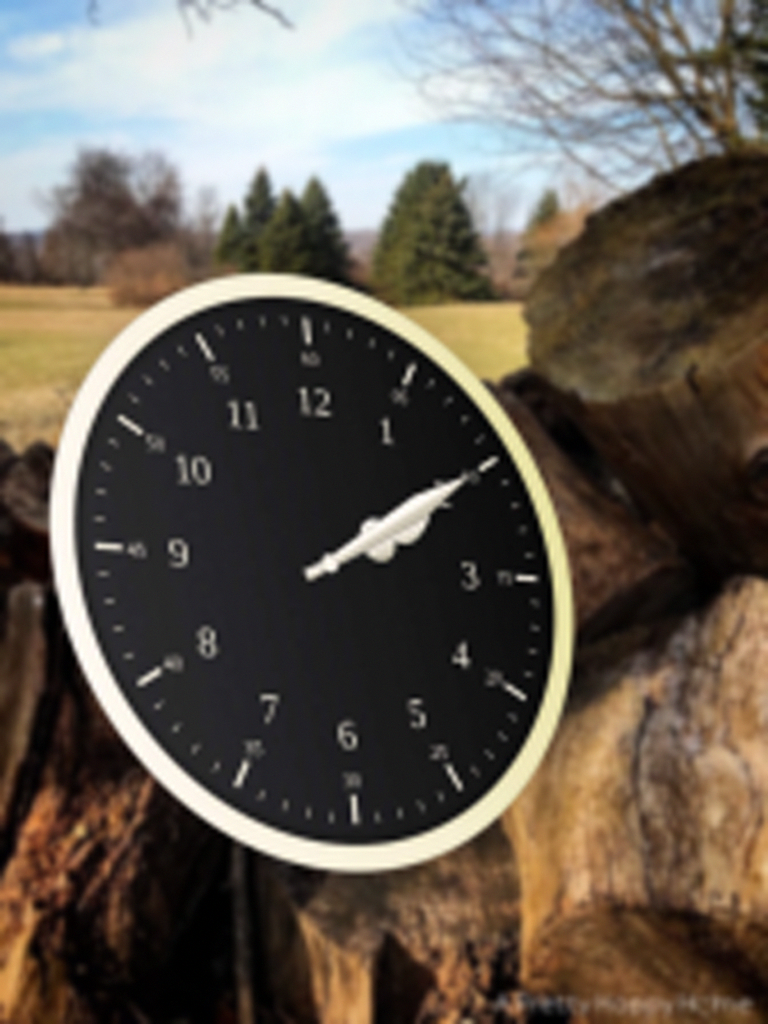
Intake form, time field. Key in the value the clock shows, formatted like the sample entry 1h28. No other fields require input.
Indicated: 2h10
